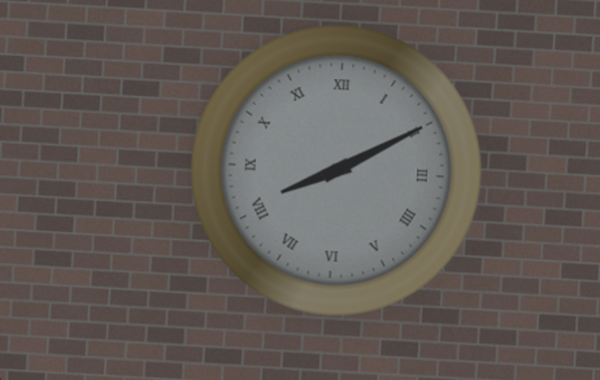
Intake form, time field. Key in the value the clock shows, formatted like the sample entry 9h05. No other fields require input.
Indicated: 8h10
